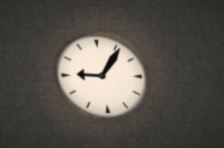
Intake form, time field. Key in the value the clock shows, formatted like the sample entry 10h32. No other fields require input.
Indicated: 9h06
